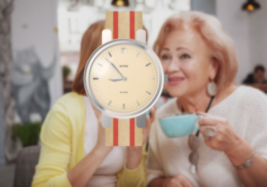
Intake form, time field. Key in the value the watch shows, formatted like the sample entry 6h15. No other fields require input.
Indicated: 8h53
